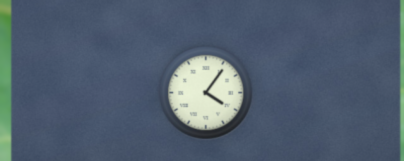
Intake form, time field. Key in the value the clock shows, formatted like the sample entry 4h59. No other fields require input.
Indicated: 4h06
